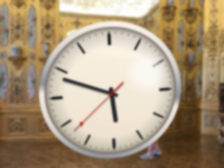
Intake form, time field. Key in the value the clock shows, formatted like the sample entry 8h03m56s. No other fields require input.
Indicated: 5h48m38s
